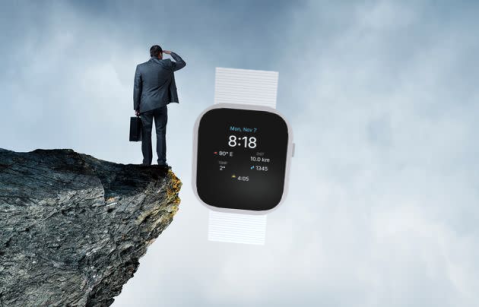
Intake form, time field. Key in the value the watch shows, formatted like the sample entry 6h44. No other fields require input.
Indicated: 8h18
